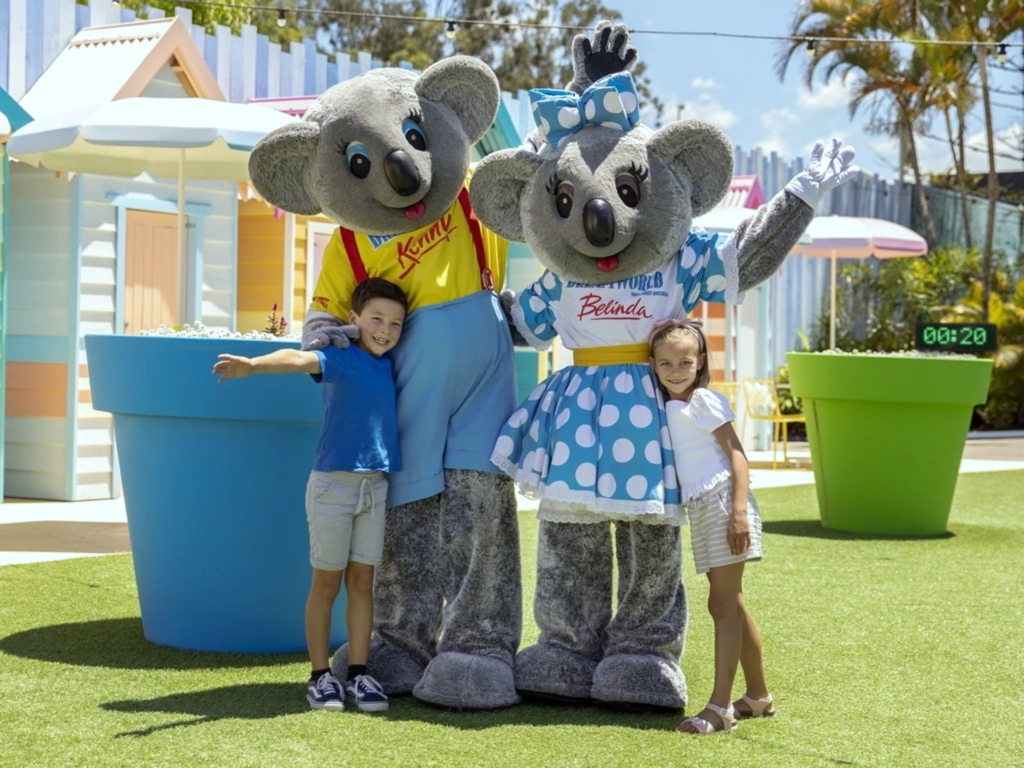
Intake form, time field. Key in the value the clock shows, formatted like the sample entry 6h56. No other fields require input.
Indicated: 0h20
